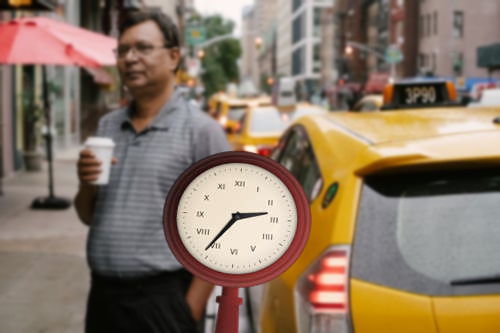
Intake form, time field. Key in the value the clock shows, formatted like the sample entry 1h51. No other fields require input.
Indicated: 2h36
